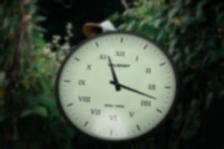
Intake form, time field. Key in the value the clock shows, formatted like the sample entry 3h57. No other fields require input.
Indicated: 11h18
